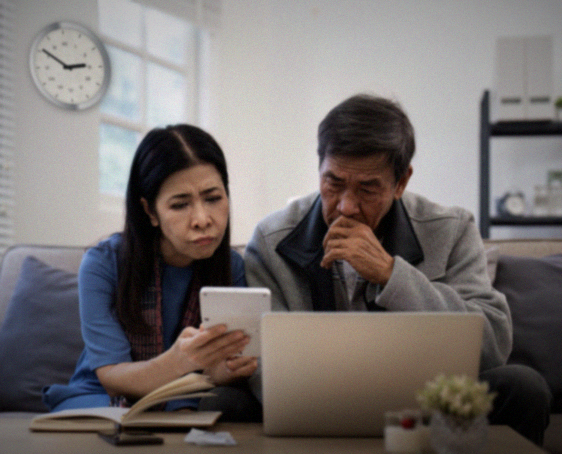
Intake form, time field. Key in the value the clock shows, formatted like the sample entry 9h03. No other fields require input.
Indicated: 2h51
